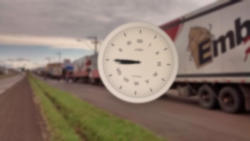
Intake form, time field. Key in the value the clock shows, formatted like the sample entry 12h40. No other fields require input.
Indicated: 8h45
